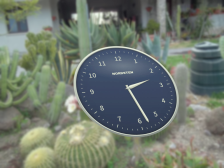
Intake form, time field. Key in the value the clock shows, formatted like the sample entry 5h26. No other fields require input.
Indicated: 2h28
